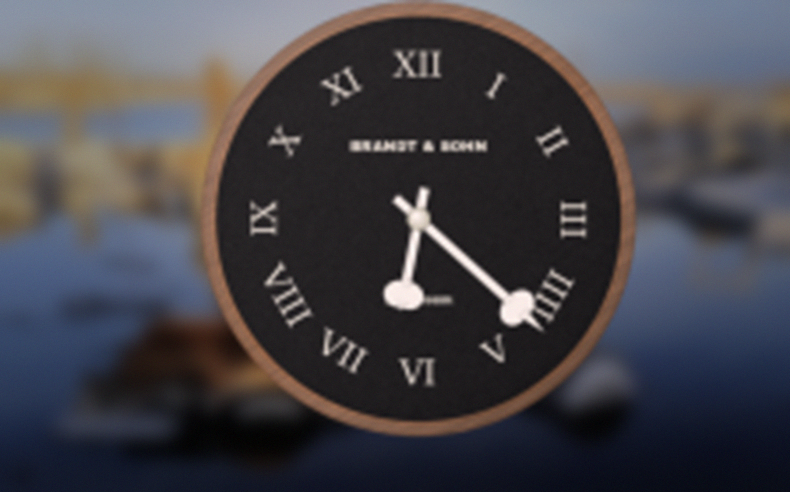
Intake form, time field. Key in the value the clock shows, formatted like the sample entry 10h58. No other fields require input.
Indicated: 6h22
